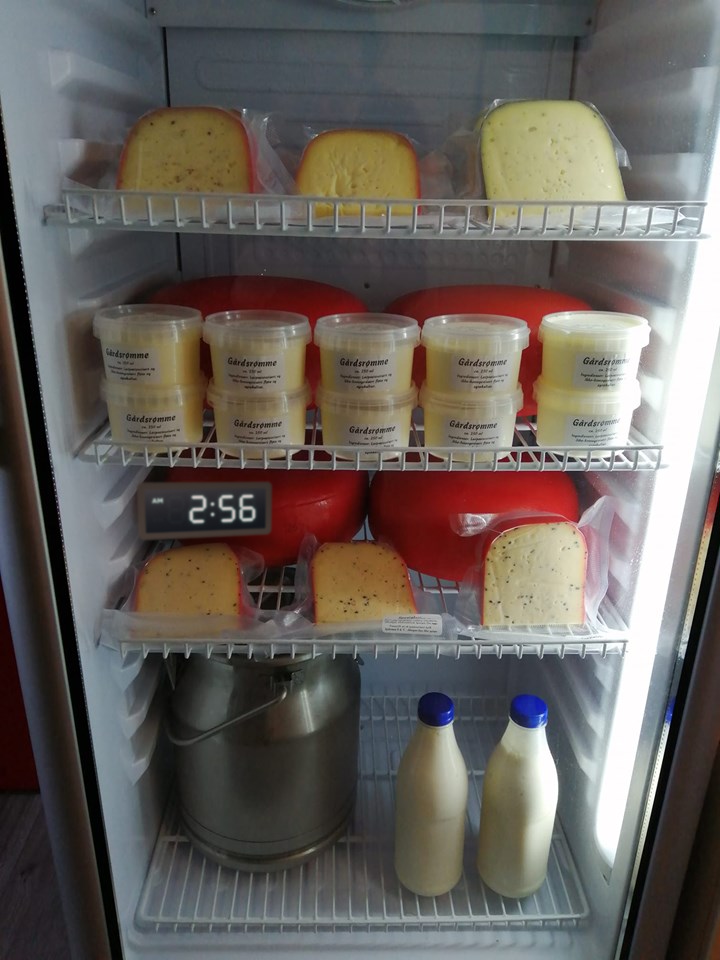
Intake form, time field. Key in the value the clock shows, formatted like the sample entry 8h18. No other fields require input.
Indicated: 2h56
